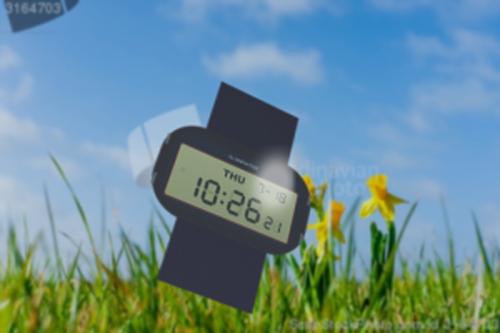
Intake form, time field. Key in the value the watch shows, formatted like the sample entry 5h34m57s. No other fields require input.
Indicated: 10h26m21s
